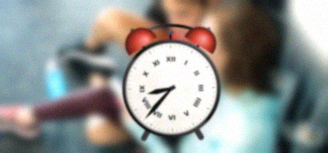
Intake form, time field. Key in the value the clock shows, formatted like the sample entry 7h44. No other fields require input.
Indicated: 8h37
